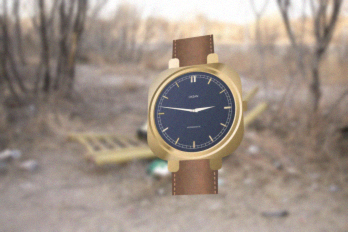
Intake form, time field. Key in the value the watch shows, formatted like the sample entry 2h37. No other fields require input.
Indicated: 2h47
